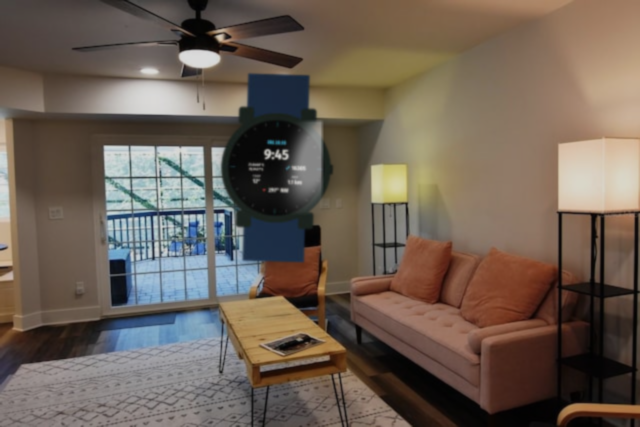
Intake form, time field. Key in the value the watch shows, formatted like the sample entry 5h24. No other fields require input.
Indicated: 9h45
